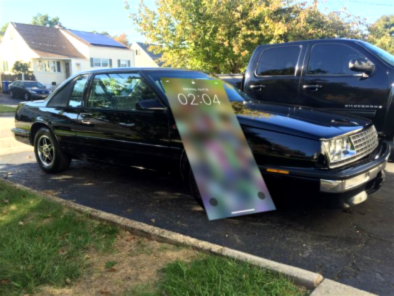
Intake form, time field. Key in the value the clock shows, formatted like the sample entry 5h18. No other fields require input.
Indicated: 2h04
